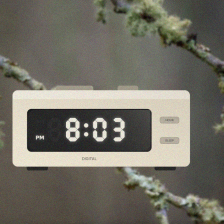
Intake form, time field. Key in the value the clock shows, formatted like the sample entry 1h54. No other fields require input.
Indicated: 8h03
